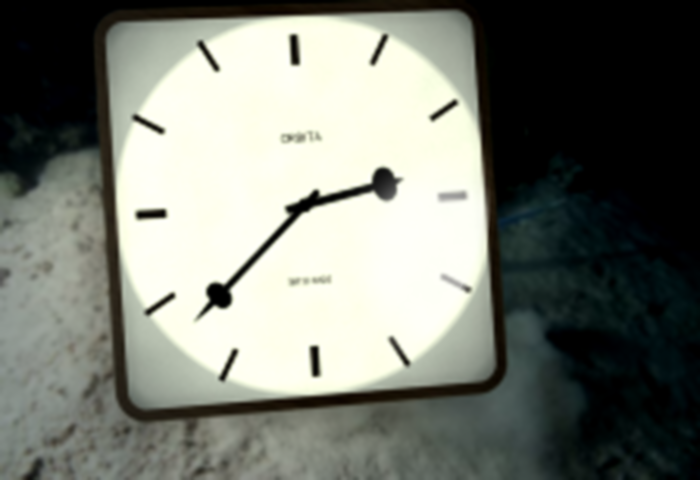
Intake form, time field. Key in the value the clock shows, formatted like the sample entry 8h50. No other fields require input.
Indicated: 2h38
